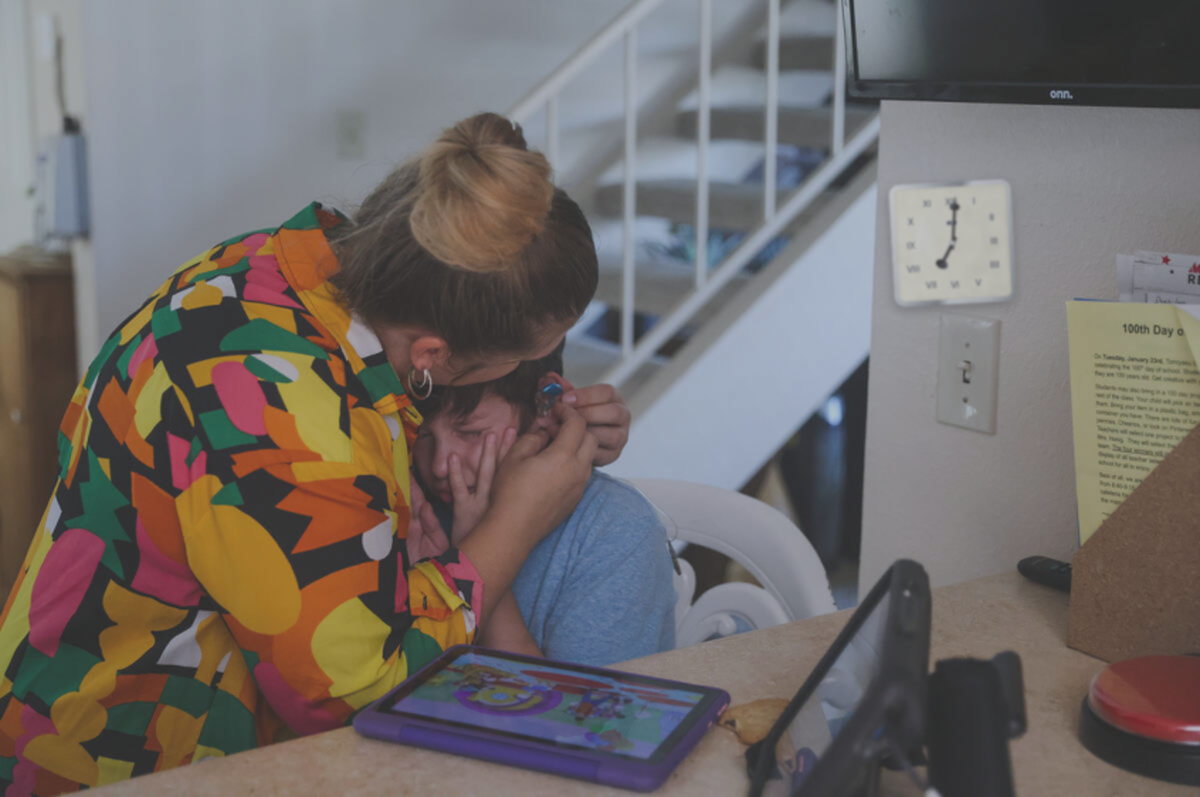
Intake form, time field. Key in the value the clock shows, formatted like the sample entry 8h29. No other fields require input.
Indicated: 7h01
